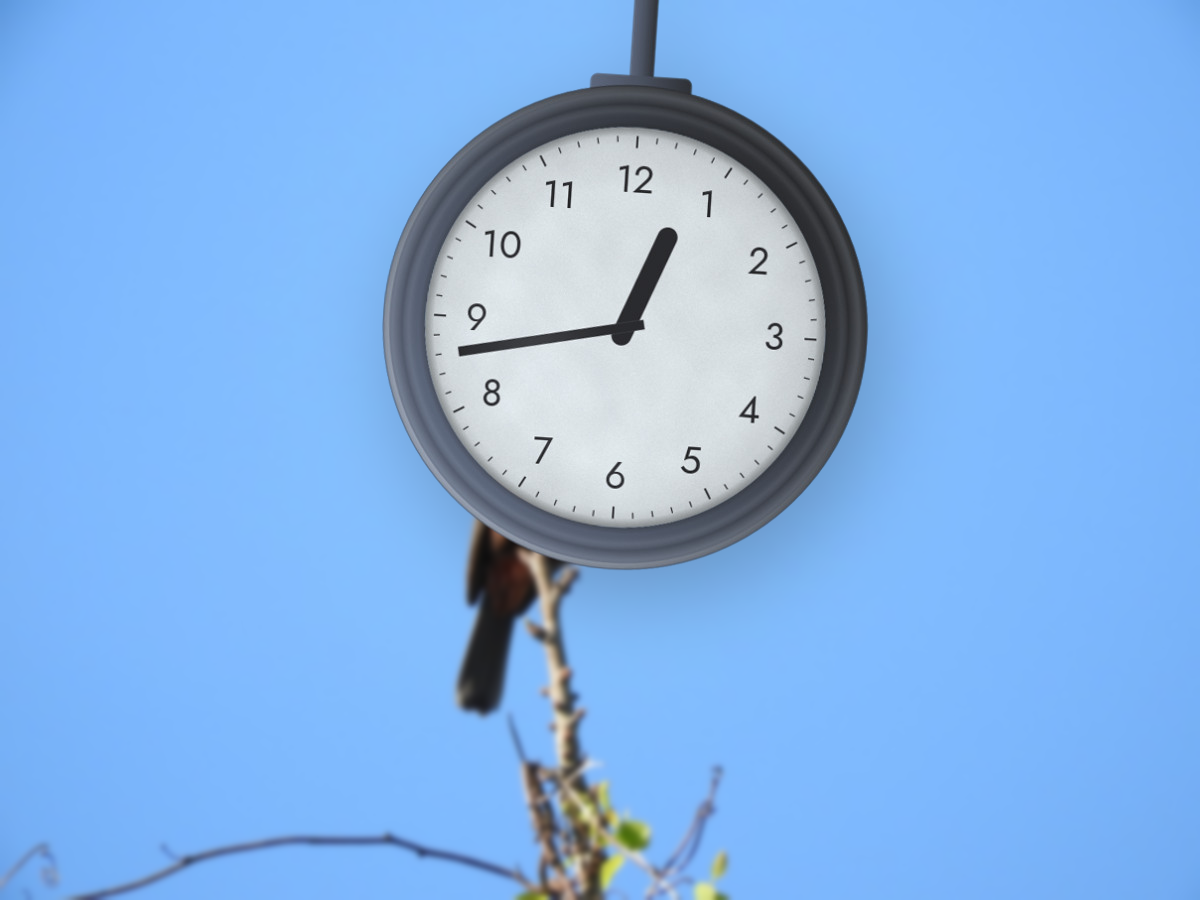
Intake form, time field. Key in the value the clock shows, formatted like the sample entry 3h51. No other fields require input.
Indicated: 12h43
